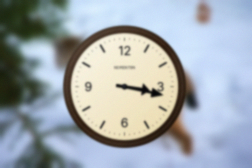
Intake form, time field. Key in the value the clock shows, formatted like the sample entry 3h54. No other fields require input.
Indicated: 3h17
